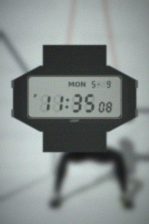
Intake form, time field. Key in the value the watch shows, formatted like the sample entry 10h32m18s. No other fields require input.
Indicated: 11h35m08s
